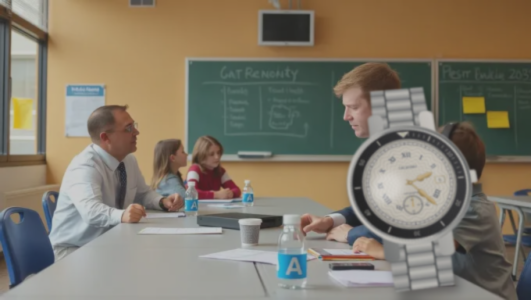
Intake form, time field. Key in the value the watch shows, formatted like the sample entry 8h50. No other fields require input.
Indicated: 2h23
